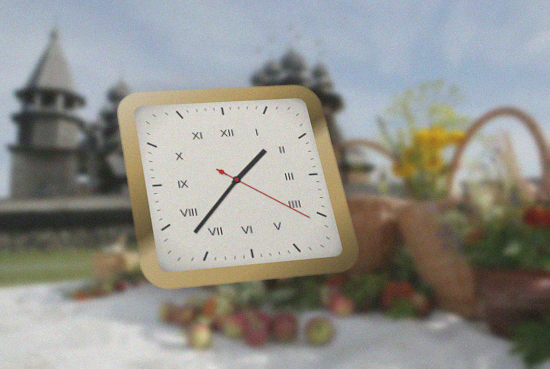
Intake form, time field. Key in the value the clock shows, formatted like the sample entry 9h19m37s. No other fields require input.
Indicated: 1h37m21s
